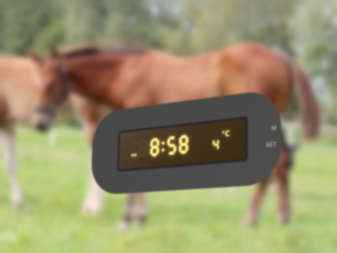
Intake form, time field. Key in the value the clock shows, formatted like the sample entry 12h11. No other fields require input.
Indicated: 8h58
